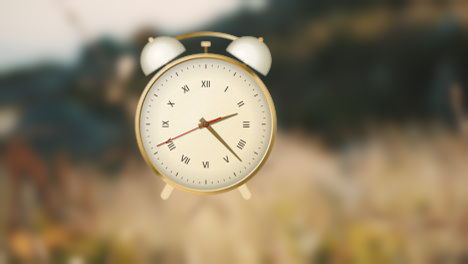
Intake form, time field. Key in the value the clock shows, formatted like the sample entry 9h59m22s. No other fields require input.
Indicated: 2h22m41s
